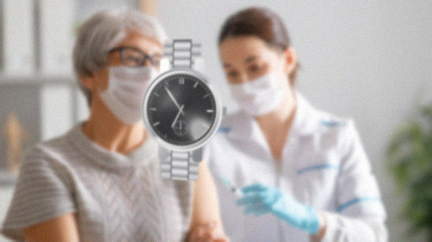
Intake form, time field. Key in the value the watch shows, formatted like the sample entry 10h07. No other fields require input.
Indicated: 6h54
